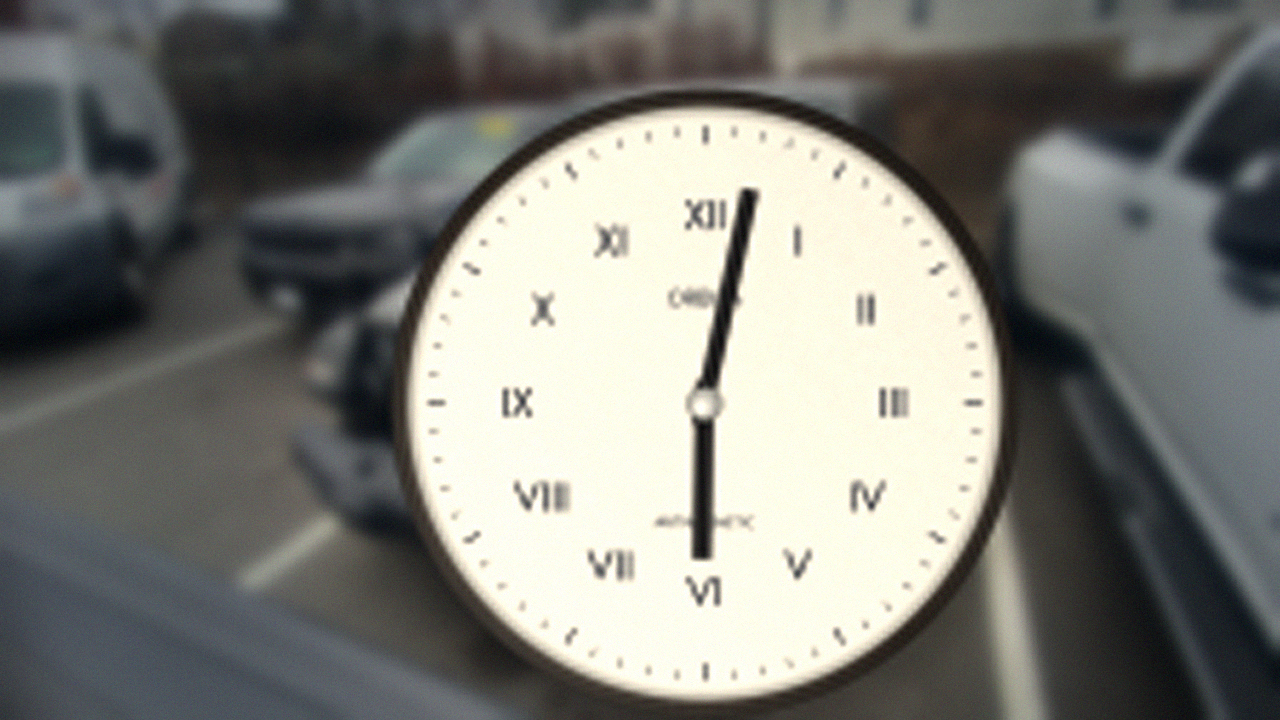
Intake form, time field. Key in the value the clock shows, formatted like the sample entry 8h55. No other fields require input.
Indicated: 6h02
